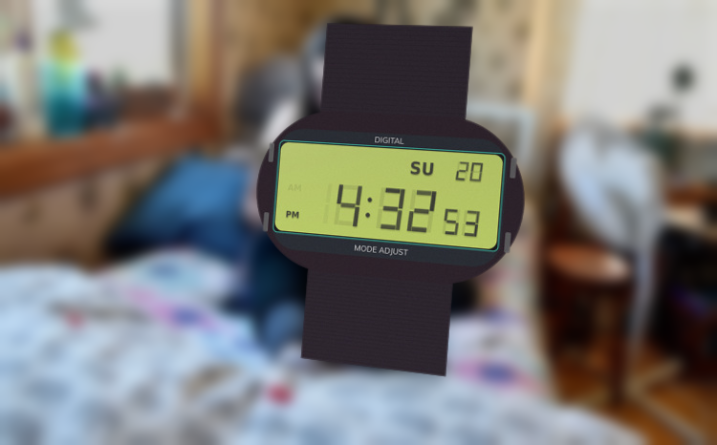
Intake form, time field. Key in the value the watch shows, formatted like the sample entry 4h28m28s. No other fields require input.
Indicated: 4h32m53s
